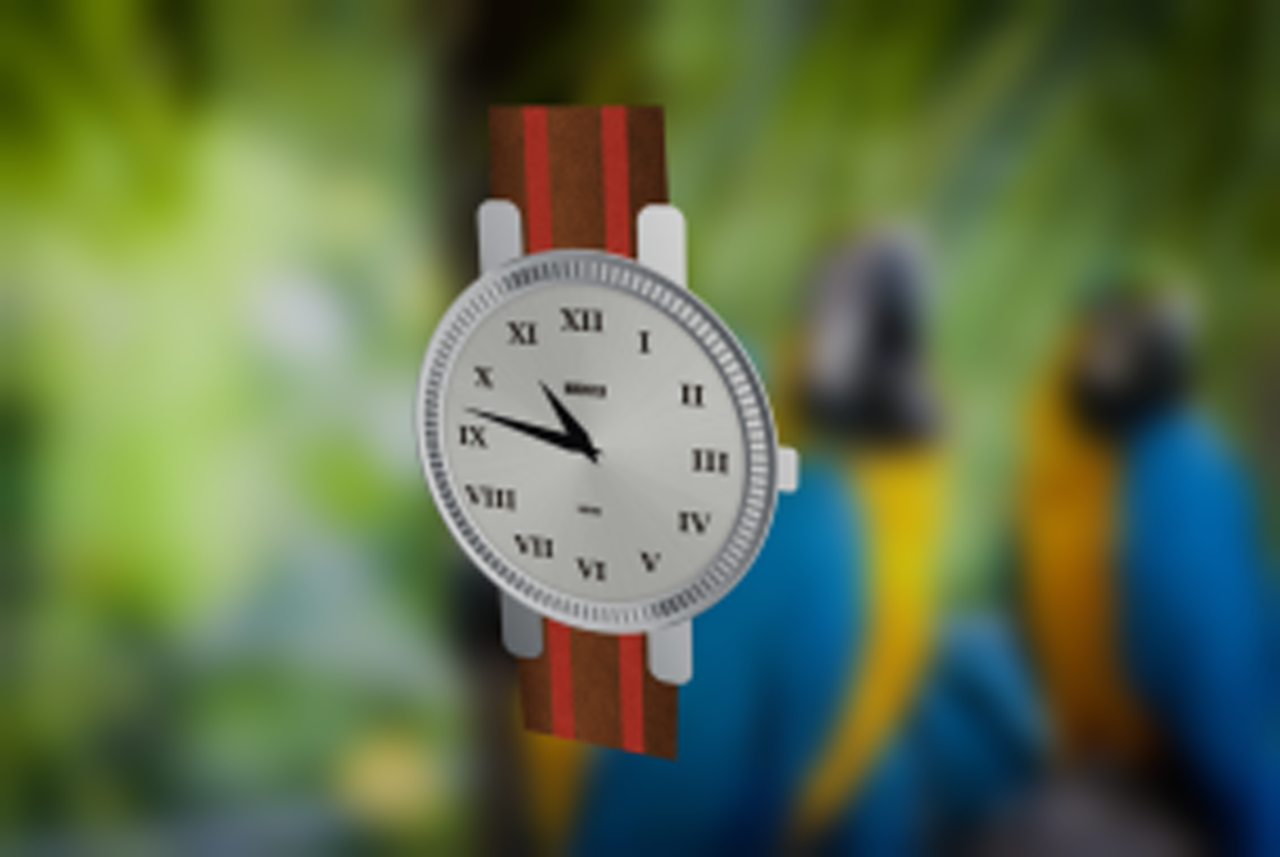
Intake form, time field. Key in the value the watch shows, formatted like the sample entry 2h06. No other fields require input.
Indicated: 10h47
